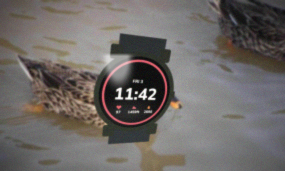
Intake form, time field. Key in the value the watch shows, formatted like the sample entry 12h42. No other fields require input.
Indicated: 11h42
